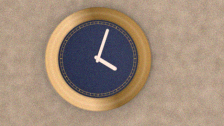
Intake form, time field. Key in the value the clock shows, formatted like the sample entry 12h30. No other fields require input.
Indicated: 4h03
